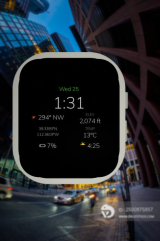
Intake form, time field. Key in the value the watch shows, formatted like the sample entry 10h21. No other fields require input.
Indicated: 1h31
